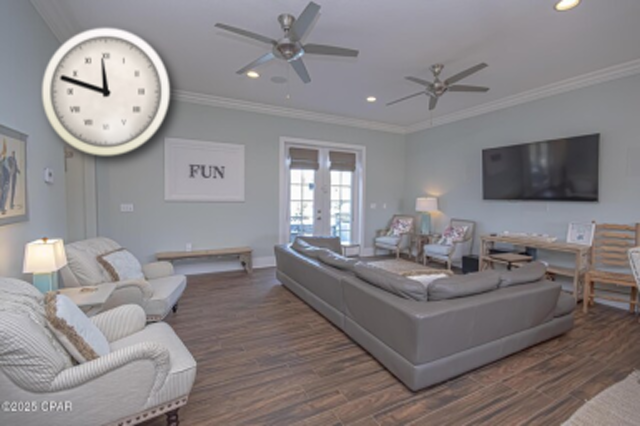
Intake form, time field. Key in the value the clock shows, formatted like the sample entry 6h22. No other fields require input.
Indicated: 11h48
